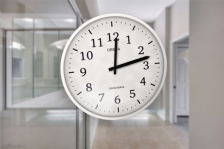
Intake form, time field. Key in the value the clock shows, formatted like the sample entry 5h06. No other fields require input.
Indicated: 12h13
